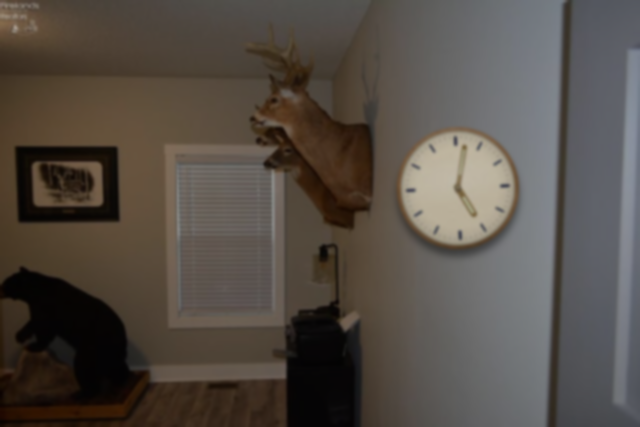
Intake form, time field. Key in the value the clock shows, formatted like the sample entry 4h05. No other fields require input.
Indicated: 5h02
